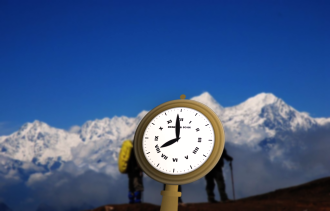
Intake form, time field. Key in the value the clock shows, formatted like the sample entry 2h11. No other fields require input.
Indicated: 7h59
